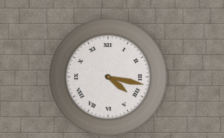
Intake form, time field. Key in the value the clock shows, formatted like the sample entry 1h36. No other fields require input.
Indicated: 4h17
